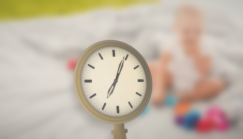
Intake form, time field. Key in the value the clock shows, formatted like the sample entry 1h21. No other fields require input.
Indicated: 7h04
